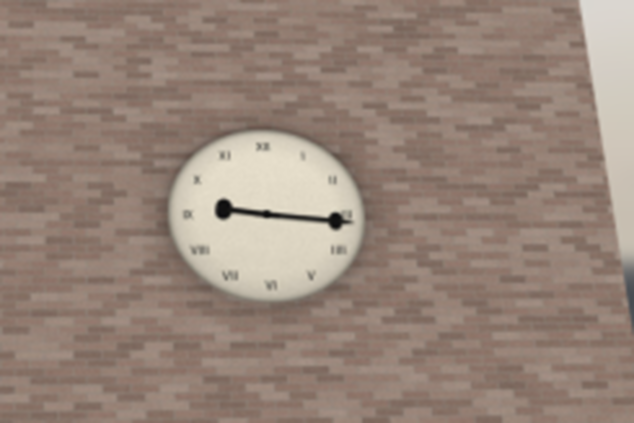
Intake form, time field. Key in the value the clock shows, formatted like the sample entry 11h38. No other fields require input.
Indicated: 9h16
